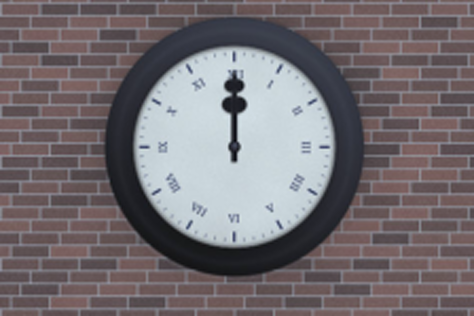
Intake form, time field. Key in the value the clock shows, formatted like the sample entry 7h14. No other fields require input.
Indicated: 12h00
